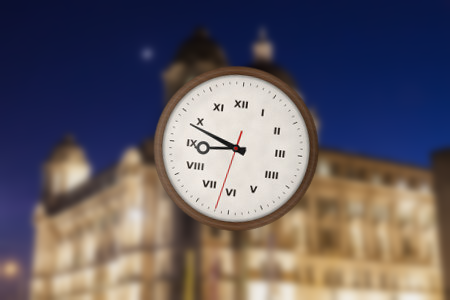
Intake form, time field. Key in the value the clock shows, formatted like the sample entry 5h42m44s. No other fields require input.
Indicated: 8h48m32s
